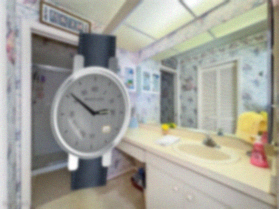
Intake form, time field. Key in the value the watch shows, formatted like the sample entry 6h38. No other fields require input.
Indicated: 2h51
